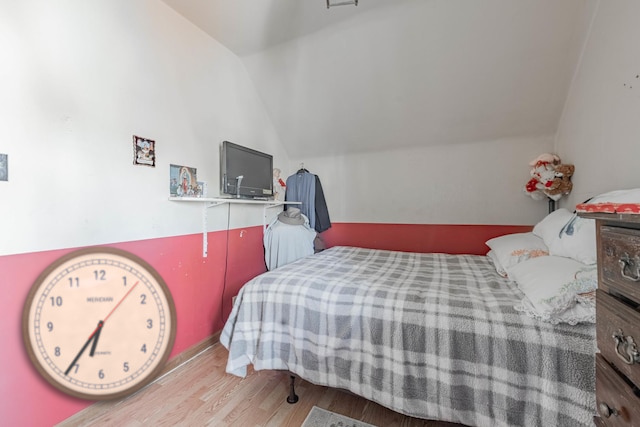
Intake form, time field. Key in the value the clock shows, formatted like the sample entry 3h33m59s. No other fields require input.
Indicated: 6h36m07s
